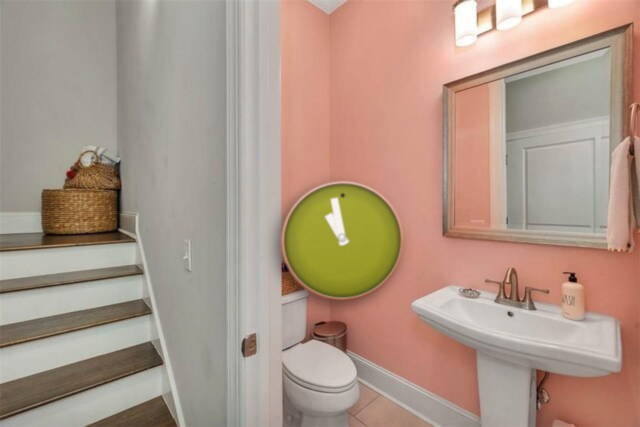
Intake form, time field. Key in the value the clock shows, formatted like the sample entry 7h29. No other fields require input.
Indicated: 10h58
